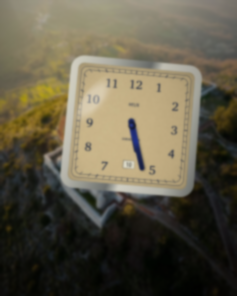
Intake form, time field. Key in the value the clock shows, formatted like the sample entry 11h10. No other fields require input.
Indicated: 5h27
